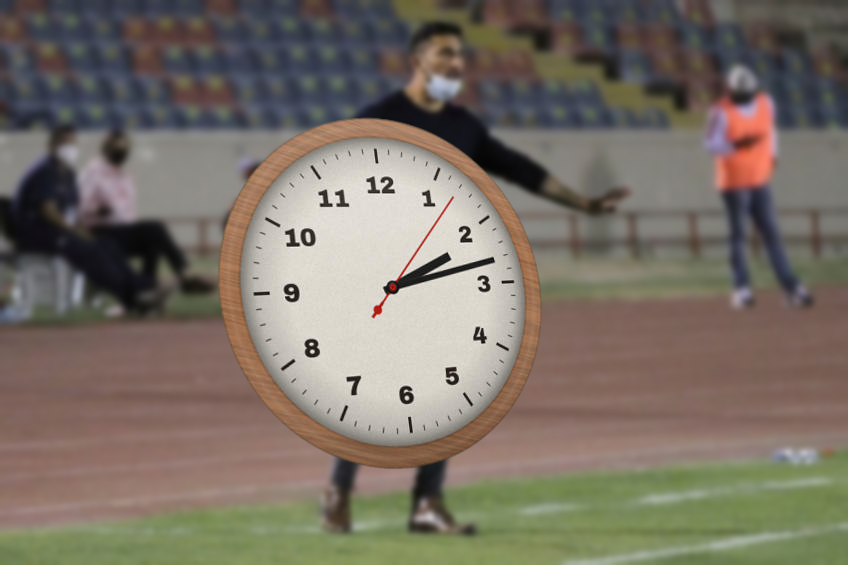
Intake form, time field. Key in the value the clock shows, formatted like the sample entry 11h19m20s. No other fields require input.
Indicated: 2h13m07s
